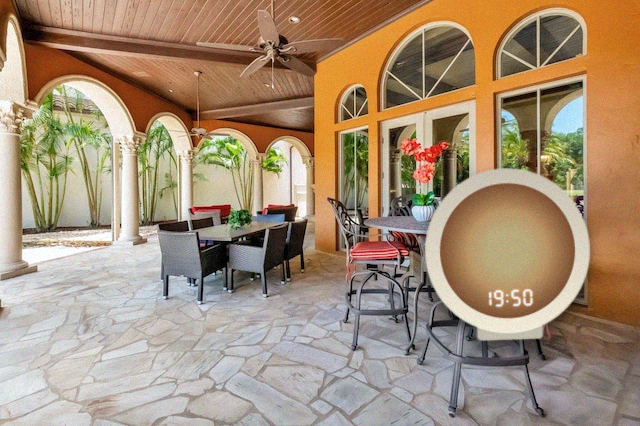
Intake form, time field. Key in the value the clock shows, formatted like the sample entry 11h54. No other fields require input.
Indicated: 19h50
